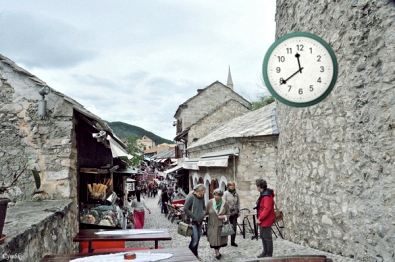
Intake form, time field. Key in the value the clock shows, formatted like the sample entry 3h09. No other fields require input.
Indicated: 11h39
